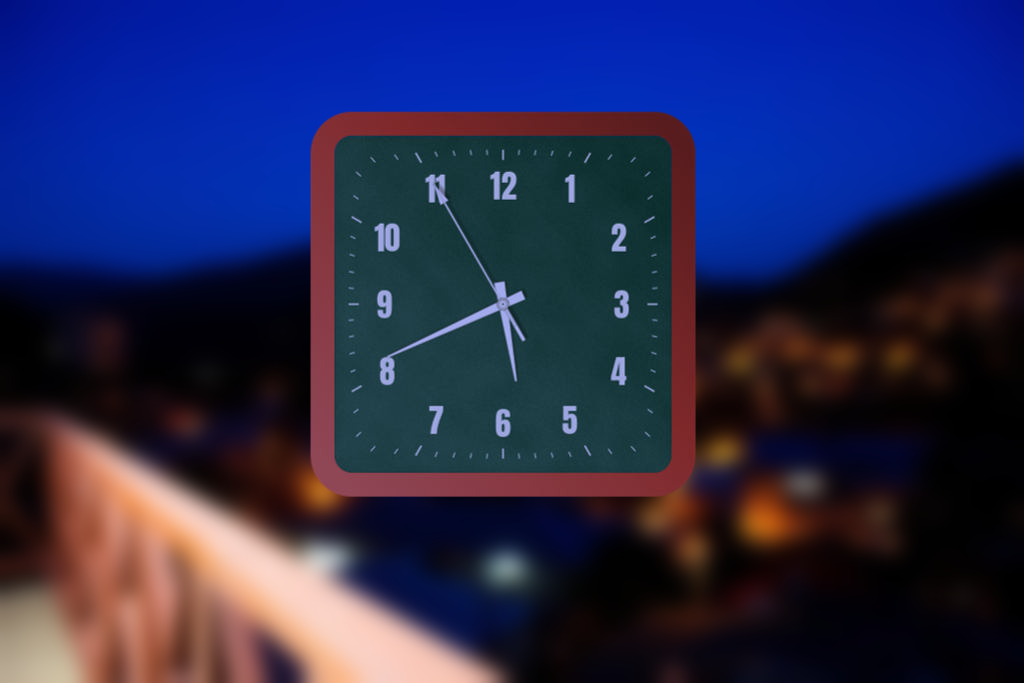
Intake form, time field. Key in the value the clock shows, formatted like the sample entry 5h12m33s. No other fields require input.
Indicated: 5h40m55s
